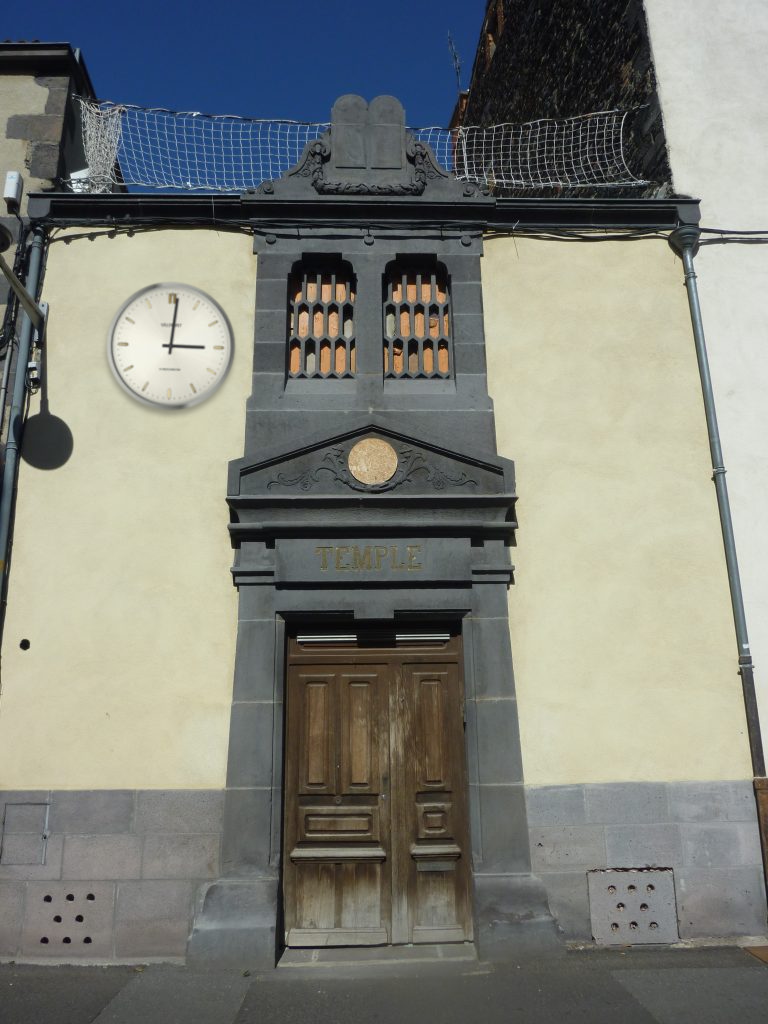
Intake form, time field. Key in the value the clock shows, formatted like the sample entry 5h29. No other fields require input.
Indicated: 3h01
